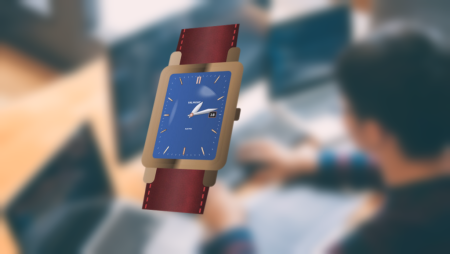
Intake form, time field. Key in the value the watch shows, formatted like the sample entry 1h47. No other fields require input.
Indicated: 1h13
